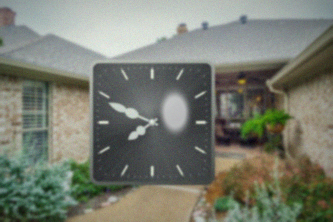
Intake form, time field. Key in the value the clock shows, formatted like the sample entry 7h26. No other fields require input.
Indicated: 7h49
